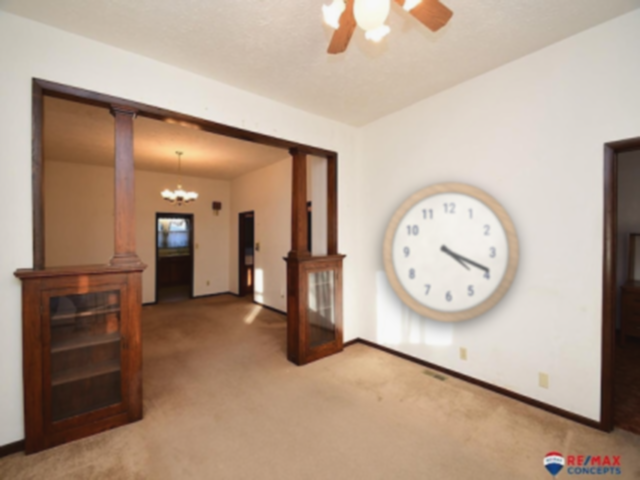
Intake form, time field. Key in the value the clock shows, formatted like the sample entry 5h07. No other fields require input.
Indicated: 4h19
